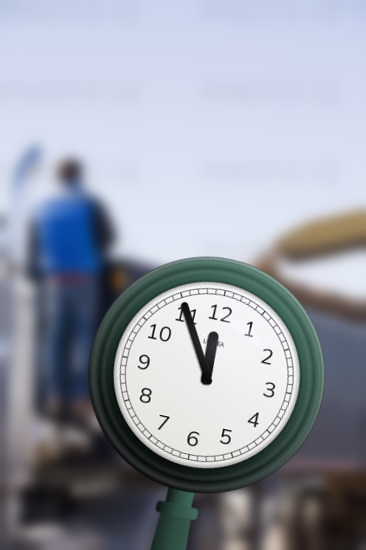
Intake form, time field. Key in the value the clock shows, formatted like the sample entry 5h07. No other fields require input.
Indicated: 11h55
